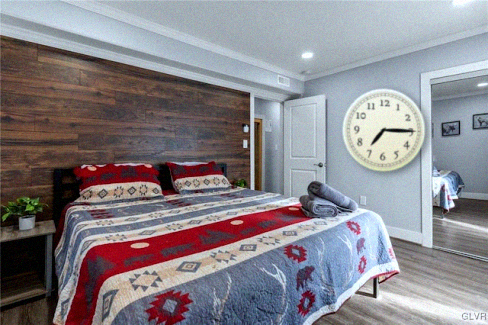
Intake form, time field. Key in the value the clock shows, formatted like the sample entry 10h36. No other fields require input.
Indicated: 7h15
